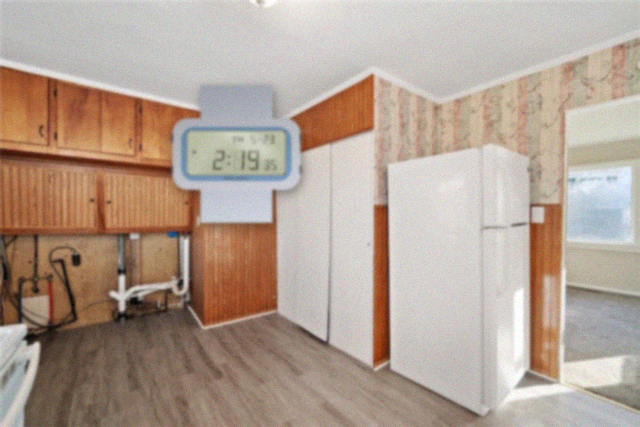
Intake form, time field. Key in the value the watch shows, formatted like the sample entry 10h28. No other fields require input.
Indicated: 2h19
